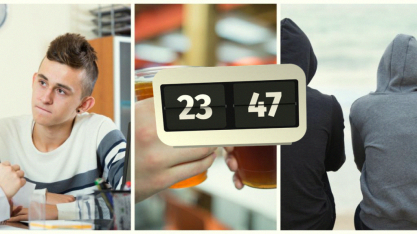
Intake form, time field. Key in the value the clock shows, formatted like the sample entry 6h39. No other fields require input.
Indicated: 23h47
